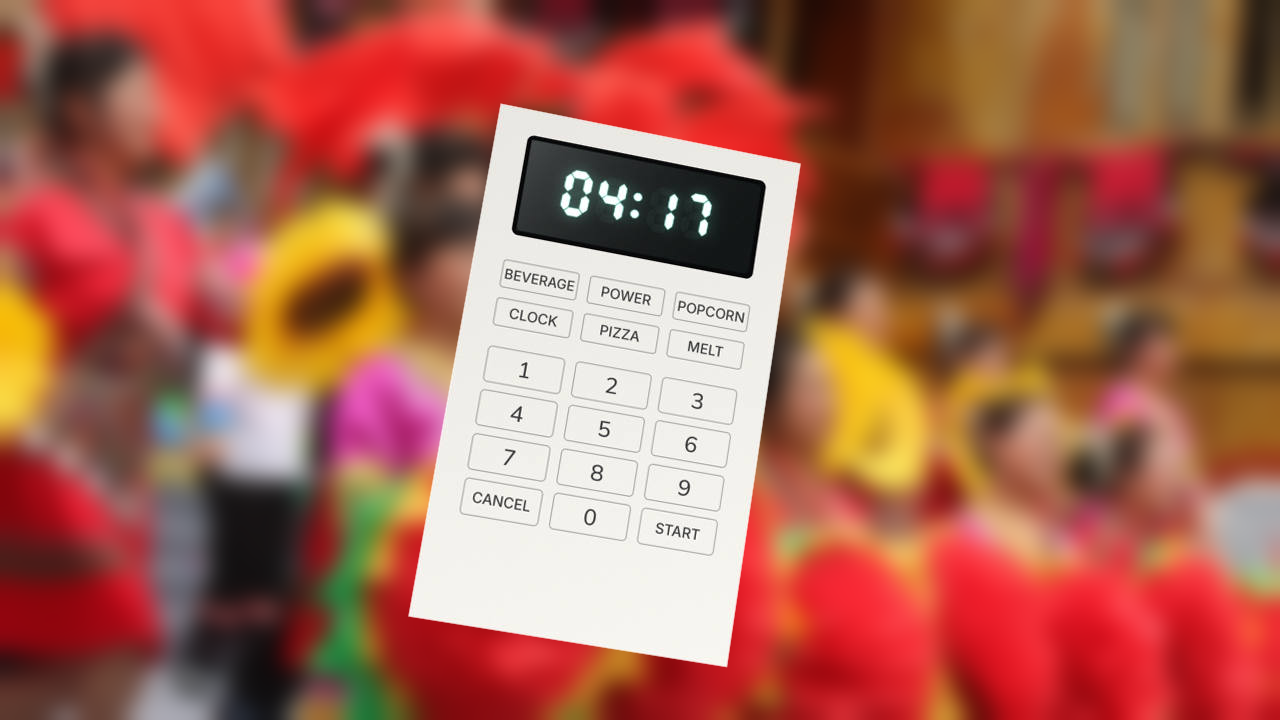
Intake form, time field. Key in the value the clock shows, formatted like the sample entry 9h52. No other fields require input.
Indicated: 4h17
